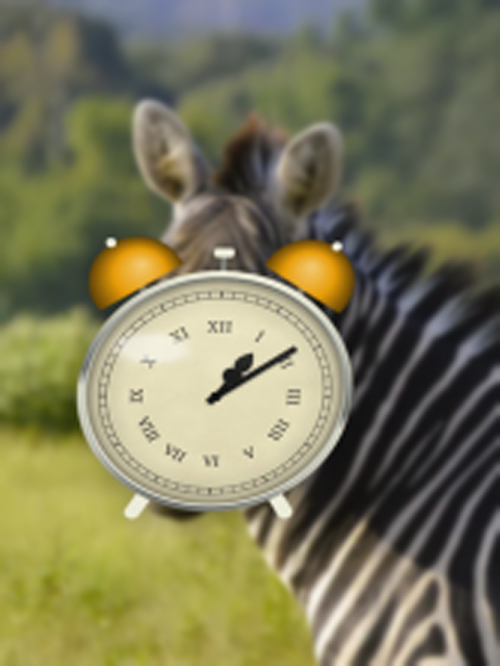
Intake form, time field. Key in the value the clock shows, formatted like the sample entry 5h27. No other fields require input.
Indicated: 1h09
